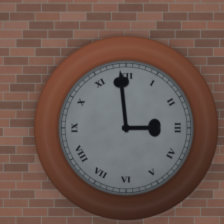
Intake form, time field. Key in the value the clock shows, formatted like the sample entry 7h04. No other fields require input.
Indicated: 2h59
